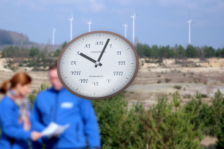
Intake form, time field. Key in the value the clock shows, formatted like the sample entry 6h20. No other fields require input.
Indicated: 10h03
